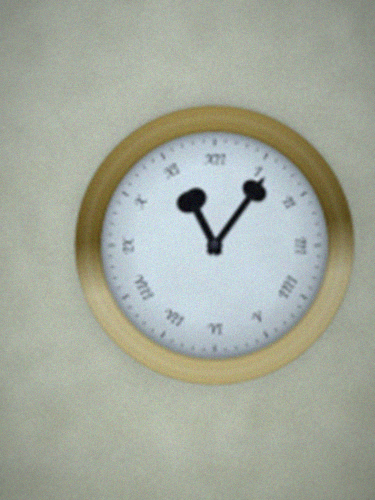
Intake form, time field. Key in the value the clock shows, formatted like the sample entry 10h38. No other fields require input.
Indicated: 11h06
